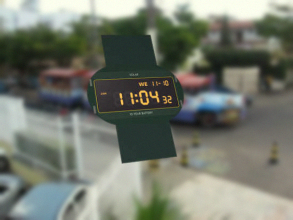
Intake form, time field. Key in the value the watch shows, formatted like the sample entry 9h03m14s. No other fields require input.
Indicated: 11h04m32s
